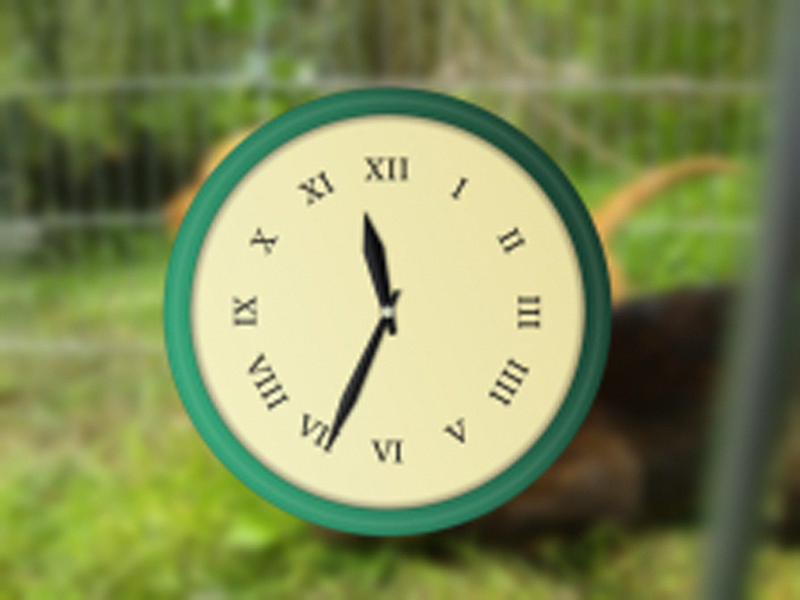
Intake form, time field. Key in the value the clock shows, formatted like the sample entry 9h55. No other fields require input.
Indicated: 11h34
